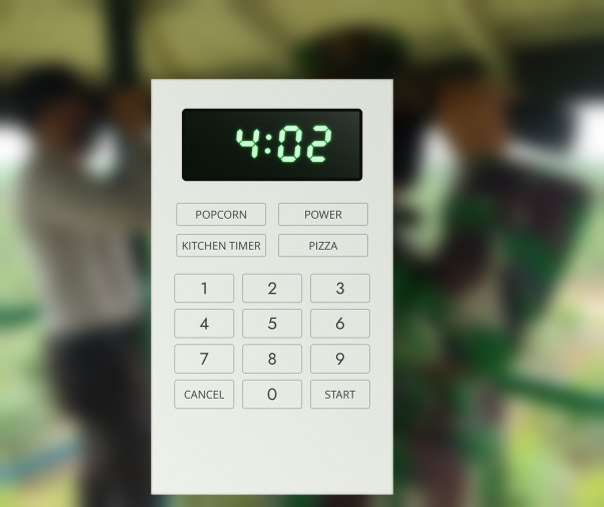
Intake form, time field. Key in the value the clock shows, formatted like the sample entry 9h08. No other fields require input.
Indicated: 4h02
